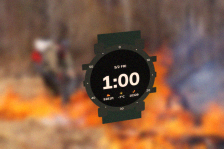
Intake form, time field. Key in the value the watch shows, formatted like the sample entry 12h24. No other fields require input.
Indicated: 1h00
